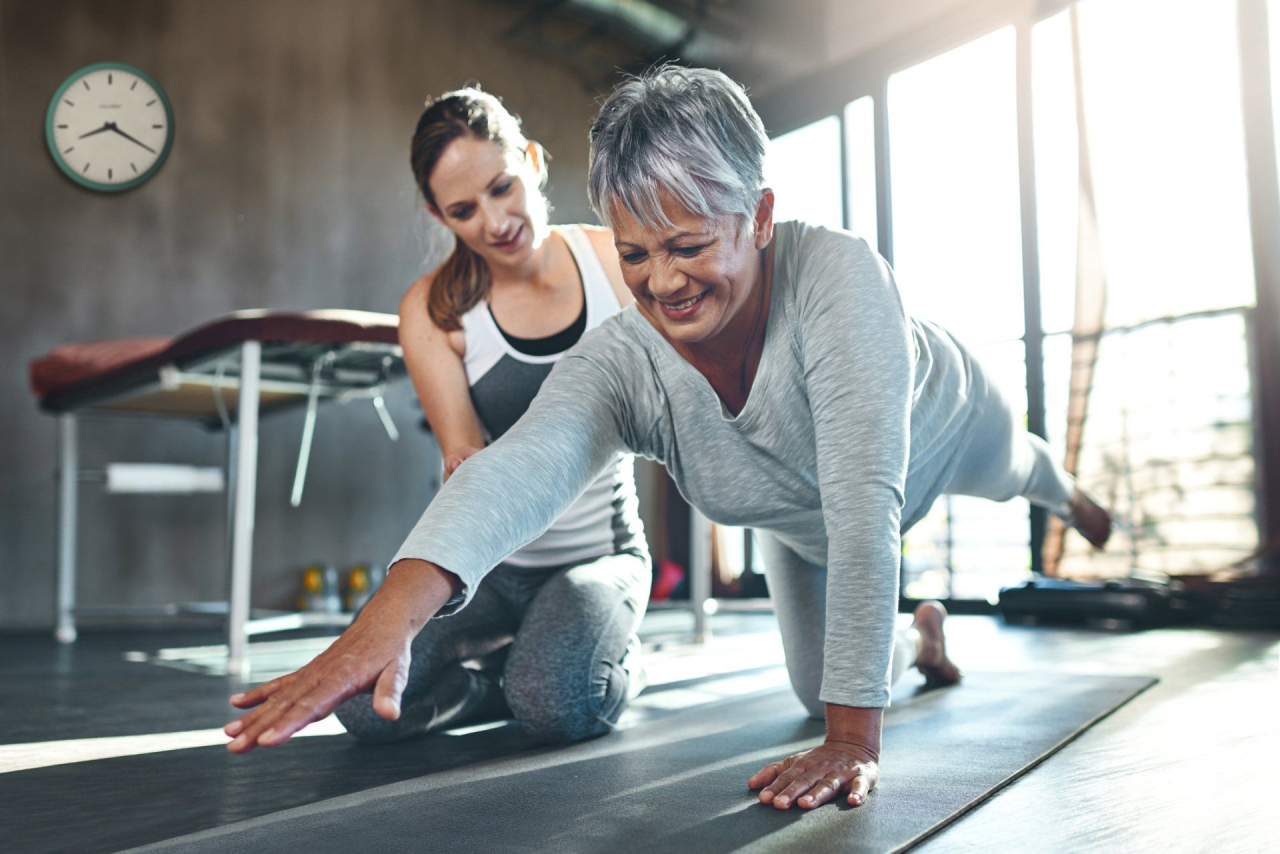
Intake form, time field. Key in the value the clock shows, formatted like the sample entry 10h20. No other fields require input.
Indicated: 8h20
